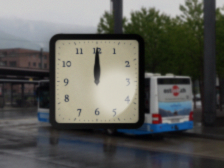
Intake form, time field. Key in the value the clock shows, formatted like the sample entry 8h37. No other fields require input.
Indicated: 12h00
